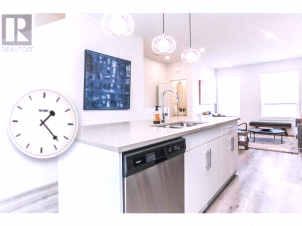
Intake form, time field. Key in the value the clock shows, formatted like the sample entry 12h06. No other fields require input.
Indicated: 1h23
